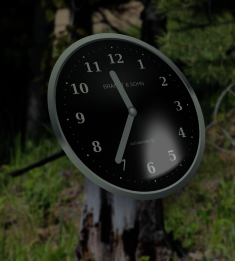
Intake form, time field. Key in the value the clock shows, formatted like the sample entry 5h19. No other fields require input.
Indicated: 11h36
